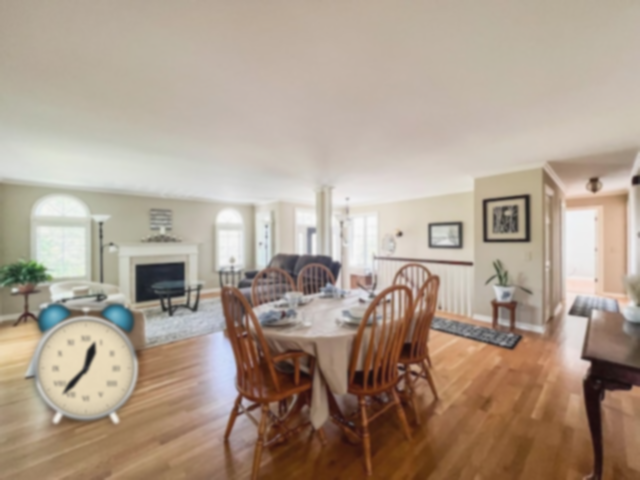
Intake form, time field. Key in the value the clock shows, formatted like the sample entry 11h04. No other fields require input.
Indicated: 12h37
